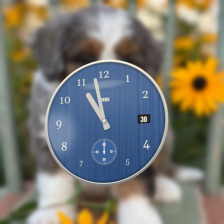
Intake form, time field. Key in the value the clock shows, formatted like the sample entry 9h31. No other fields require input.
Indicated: 10h58
